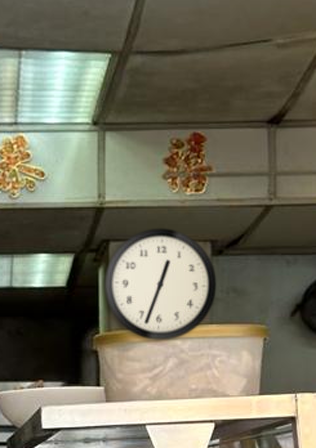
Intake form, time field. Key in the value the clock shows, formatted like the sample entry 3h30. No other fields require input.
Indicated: 12h33
